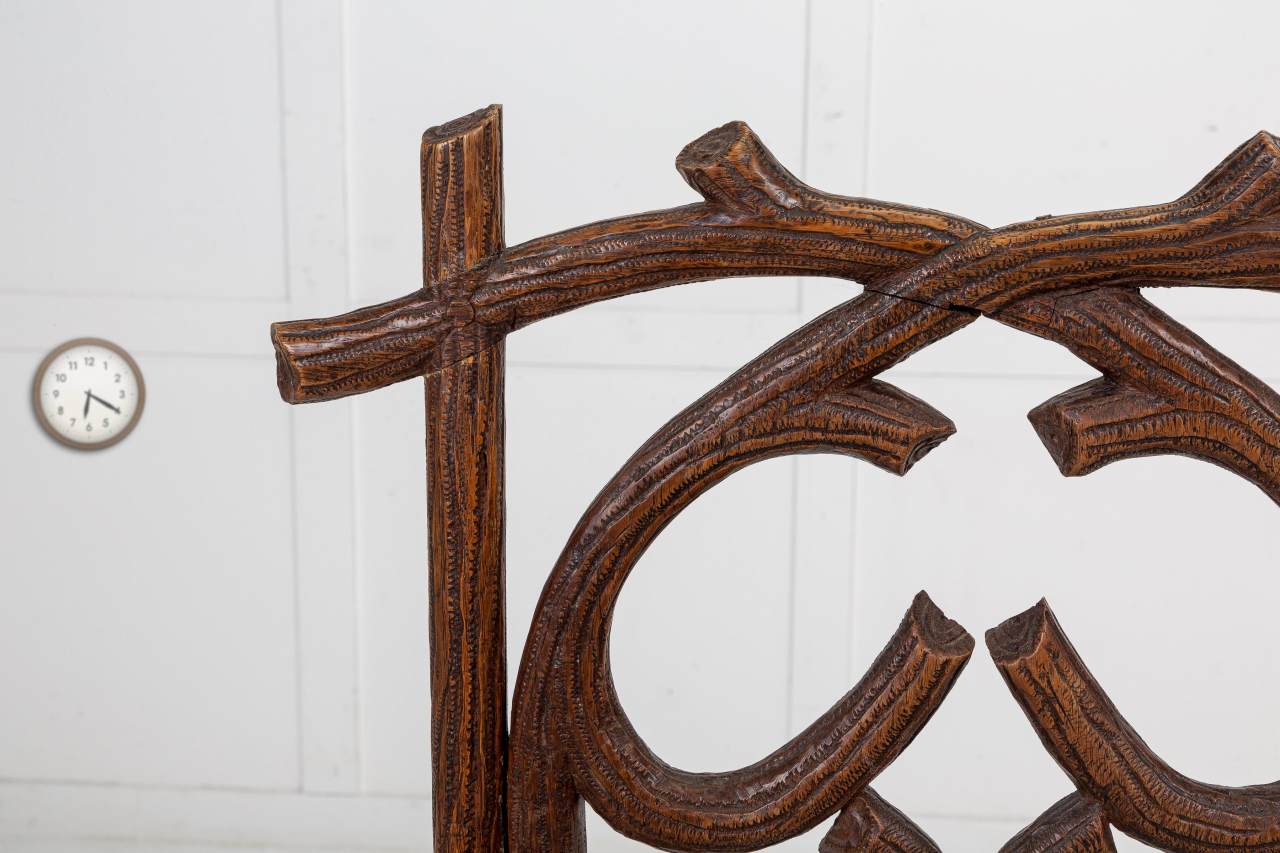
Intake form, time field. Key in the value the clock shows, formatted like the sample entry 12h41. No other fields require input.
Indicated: 6h20
